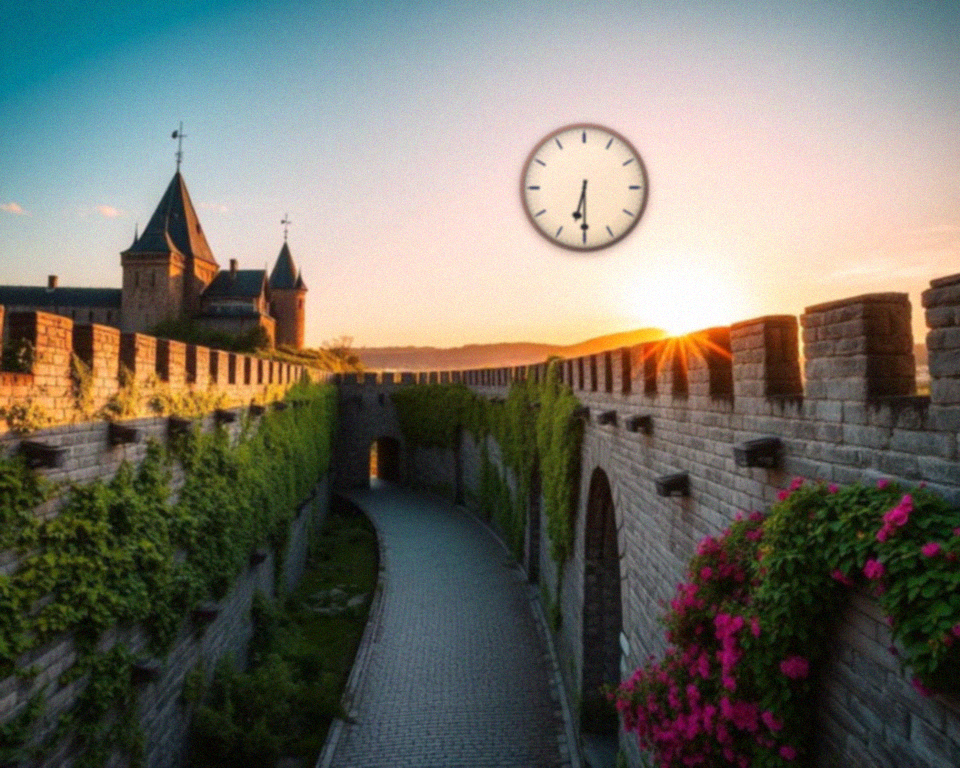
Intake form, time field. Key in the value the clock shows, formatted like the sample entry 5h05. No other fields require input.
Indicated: 6h30
